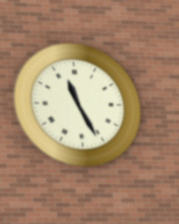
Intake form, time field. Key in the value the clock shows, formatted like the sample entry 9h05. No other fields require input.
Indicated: 11h26
